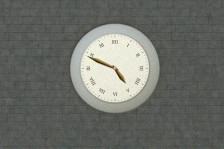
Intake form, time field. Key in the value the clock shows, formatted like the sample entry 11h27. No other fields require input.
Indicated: 4h49
